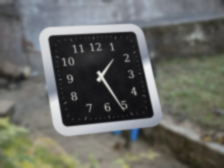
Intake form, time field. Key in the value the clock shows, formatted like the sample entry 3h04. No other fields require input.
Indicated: 1h26
